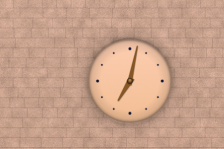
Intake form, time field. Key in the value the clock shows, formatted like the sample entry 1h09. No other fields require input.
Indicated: 7h02
